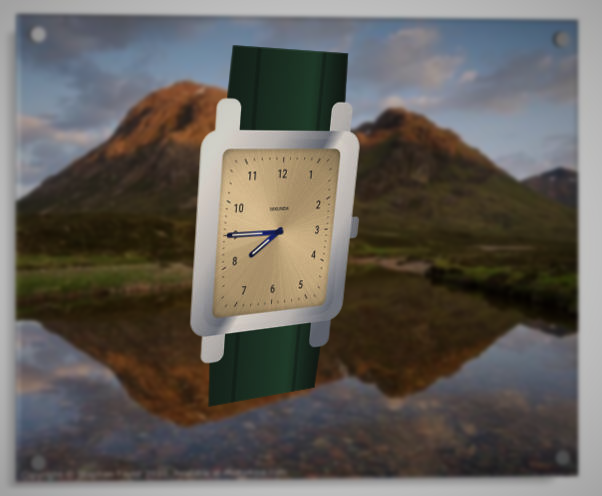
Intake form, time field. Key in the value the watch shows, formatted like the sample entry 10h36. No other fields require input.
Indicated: 7h45
